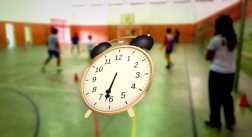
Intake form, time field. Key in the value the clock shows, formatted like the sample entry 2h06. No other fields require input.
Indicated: 6h32
